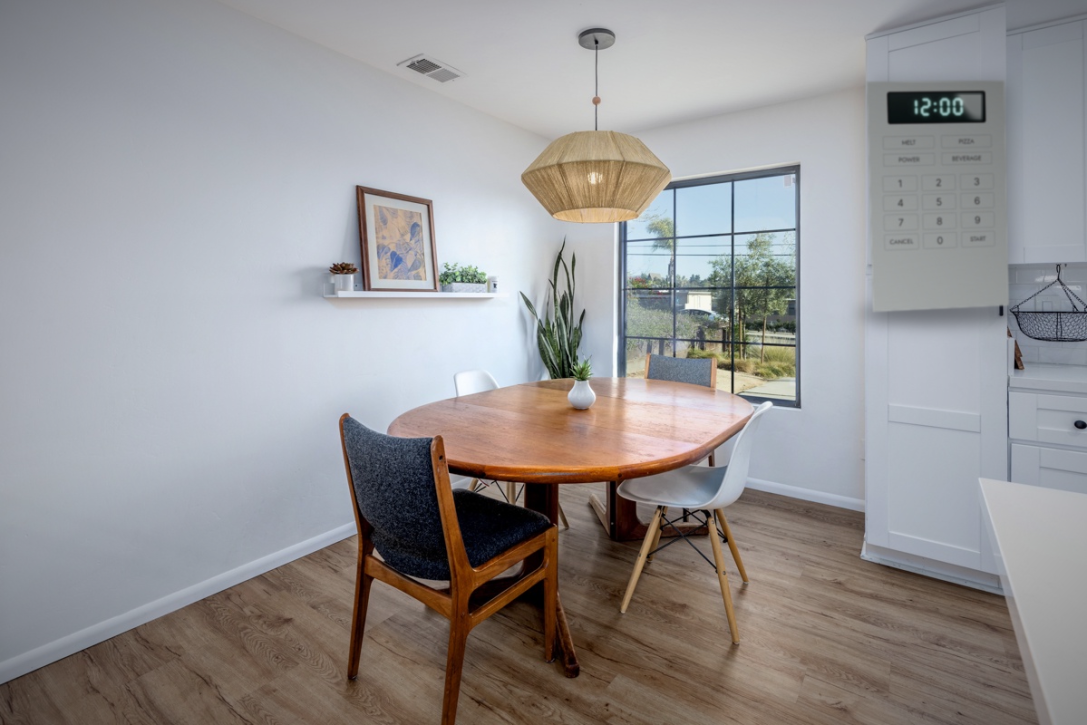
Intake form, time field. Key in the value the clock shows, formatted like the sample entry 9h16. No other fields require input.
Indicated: 12h00
